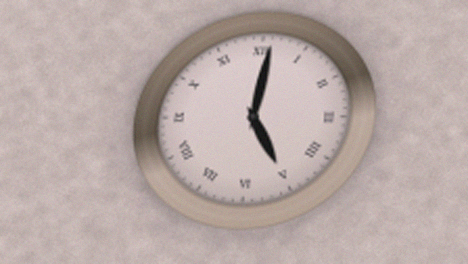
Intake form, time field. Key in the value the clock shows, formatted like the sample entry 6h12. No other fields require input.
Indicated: 5h01
